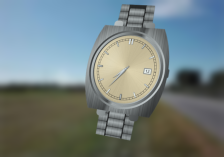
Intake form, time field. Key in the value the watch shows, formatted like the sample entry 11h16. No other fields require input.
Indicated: 7h36
